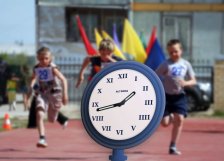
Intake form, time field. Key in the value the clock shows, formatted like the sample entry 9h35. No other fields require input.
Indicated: 1h43
